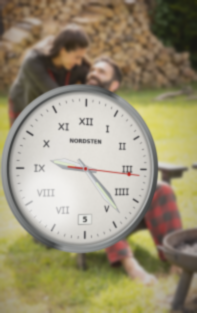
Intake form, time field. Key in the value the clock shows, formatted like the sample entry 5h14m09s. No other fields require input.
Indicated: 9h23m16s
